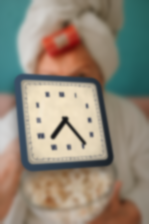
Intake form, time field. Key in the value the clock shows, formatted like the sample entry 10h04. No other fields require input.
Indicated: 7h24
